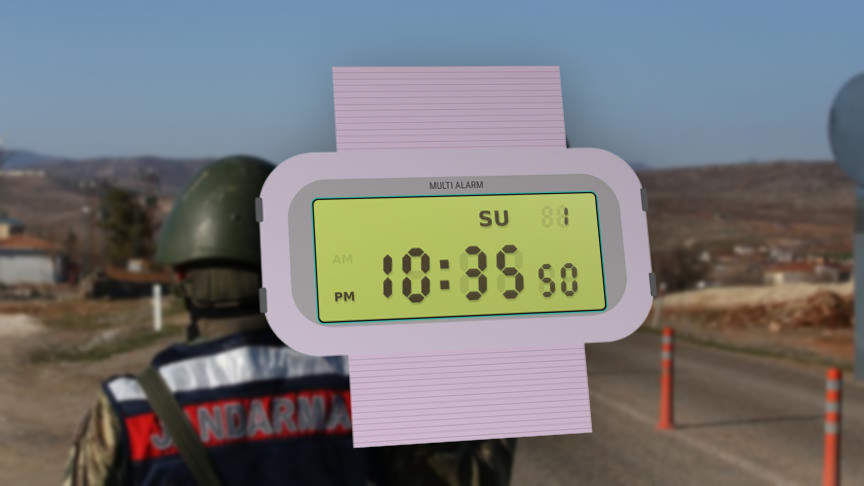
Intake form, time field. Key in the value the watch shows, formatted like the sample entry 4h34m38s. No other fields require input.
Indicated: 10h35m50s
